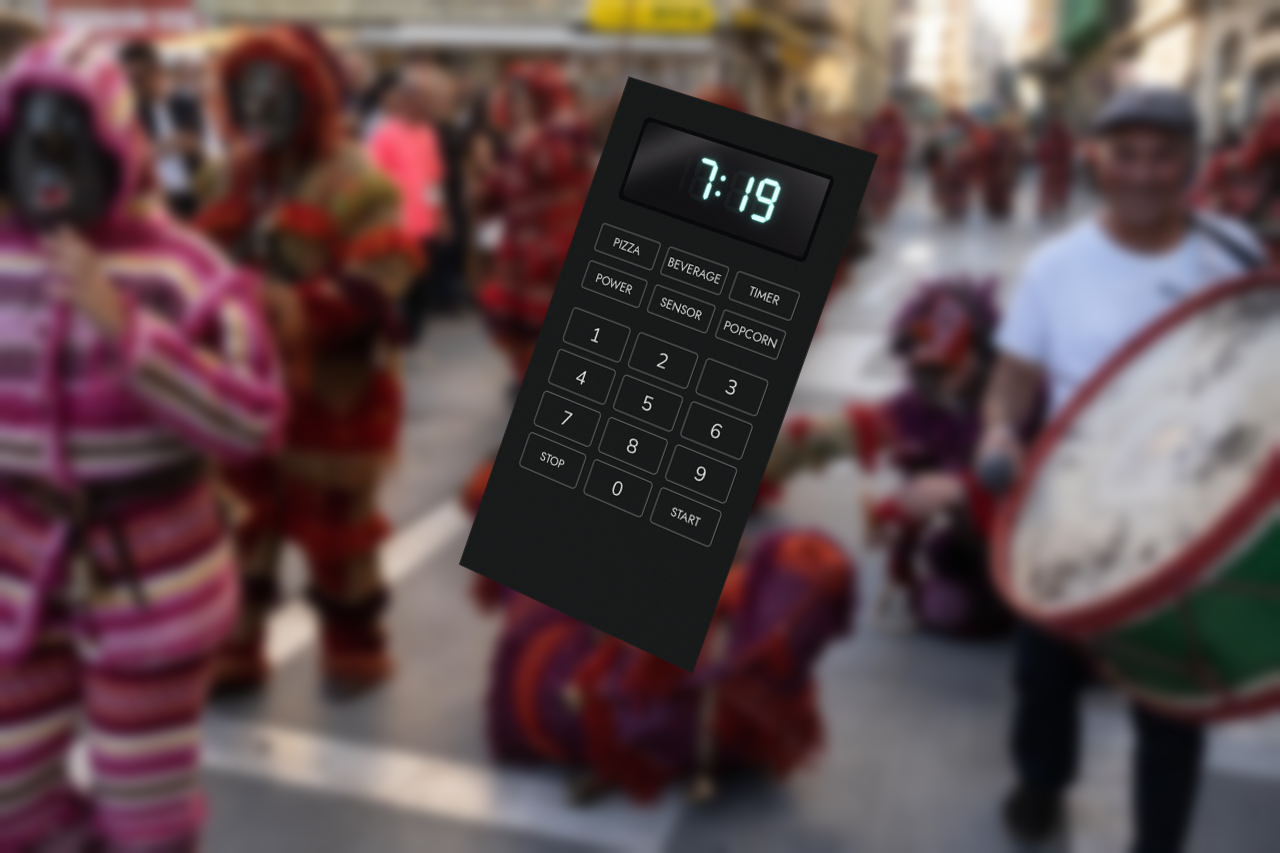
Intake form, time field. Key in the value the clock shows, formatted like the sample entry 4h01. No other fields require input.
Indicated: 7h19
